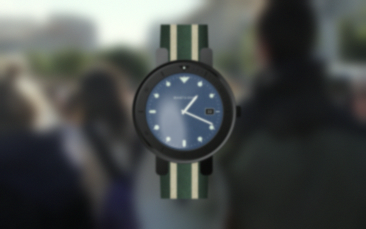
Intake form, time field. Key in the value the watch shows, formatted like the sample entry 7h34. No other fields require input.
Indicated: 1h19
